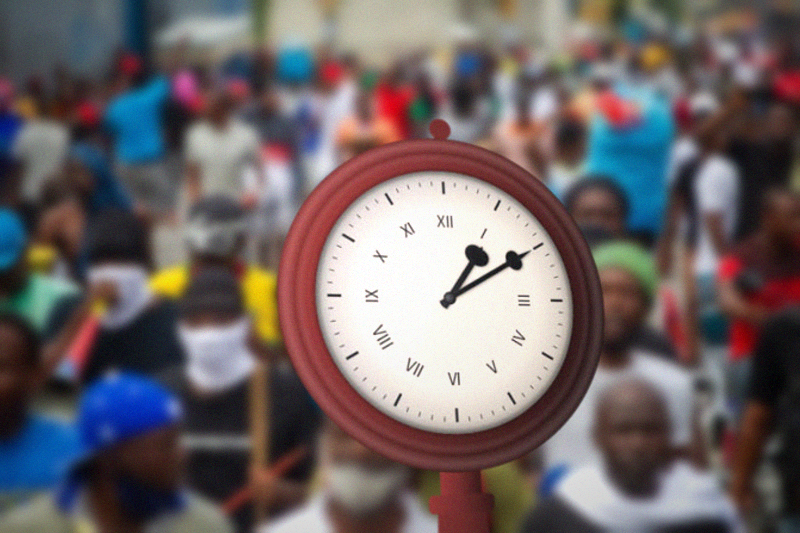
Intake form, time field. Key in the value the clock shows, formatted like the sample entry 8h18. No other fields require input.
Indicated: 1h10
